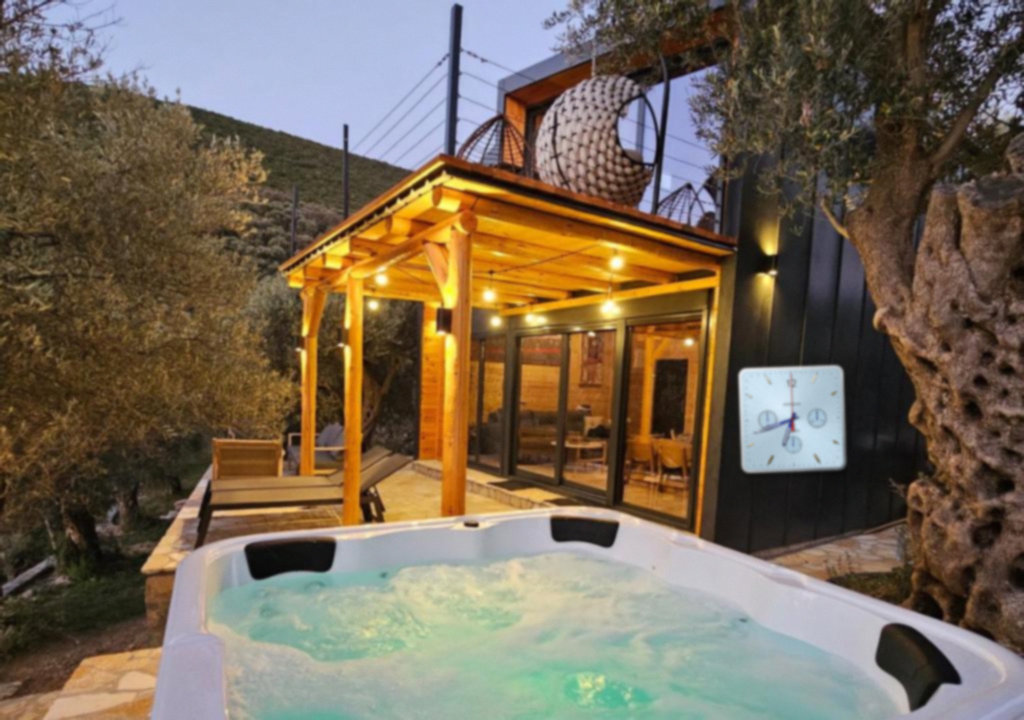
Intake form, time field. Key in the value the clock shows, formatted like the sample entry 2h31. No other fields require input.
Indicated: 6h42
